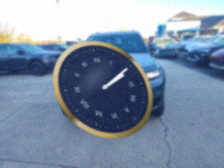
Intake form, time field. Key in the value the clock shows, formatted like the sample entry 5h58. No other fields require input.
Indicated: 2h10
